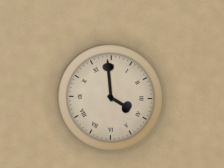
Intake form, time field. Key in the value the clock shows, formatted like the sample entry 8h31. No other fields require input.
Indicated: 3h59
